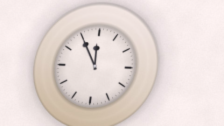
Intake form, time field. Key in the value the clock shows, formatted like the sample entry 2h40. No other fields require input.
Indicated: 11h55
